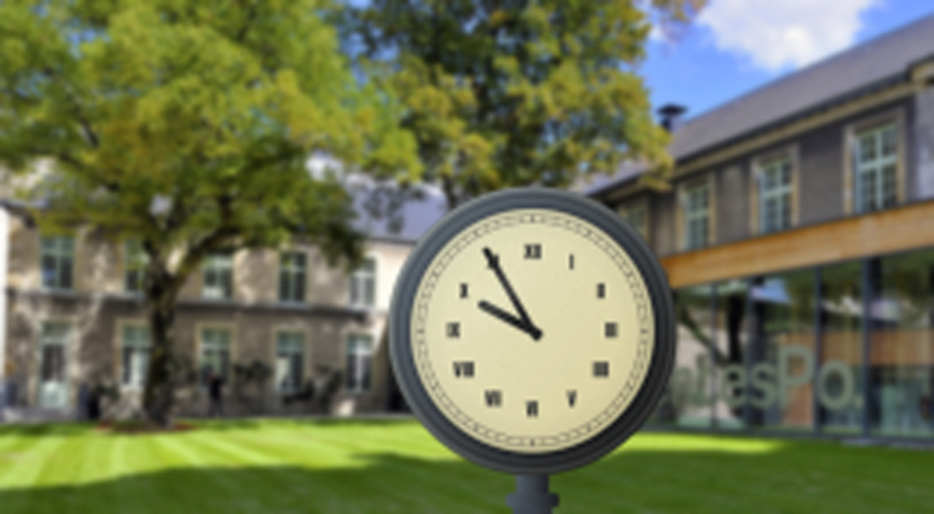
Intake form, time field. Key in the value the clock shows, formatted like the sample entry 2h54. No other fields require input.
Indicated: 9h55
